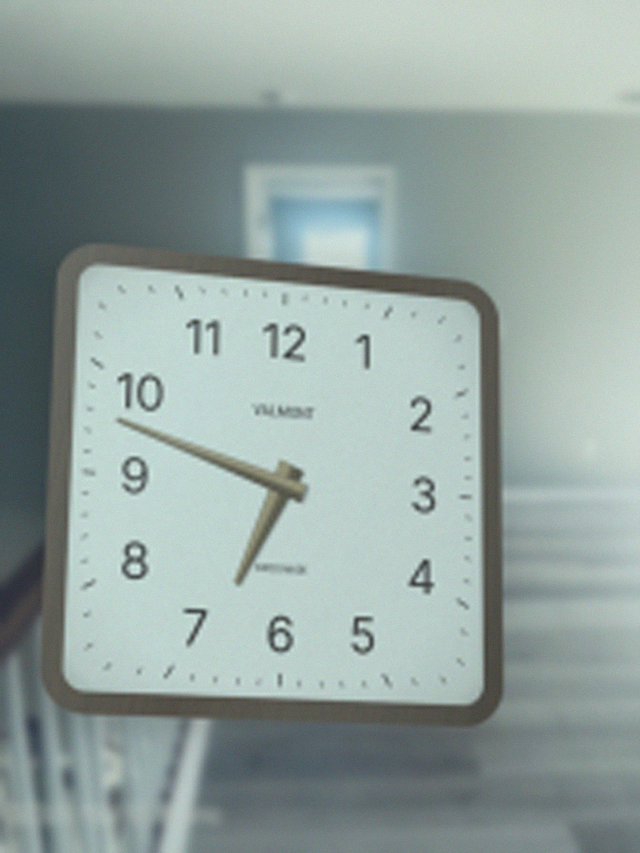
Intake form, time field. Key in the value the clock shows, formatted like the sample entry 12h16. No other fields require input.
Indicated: 6h48
